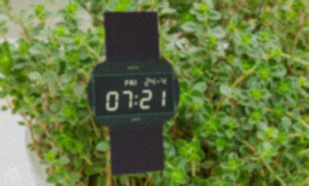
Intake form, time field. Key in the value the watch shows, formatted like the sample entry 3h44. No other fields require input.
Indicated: 7h21
